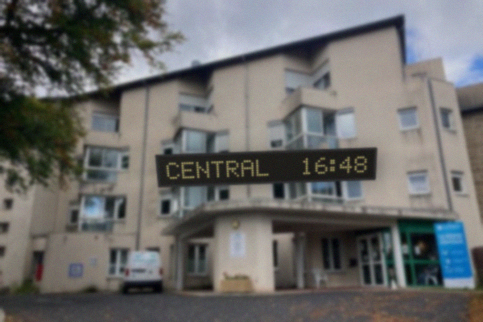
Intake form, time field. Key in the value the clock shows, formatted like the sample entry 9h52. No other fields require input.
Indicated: 16h48
